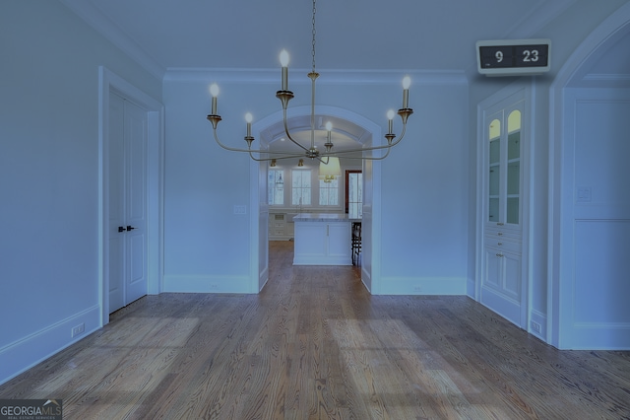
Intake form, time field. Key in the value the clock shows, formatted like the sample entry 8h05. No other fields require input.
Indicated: 9h23
